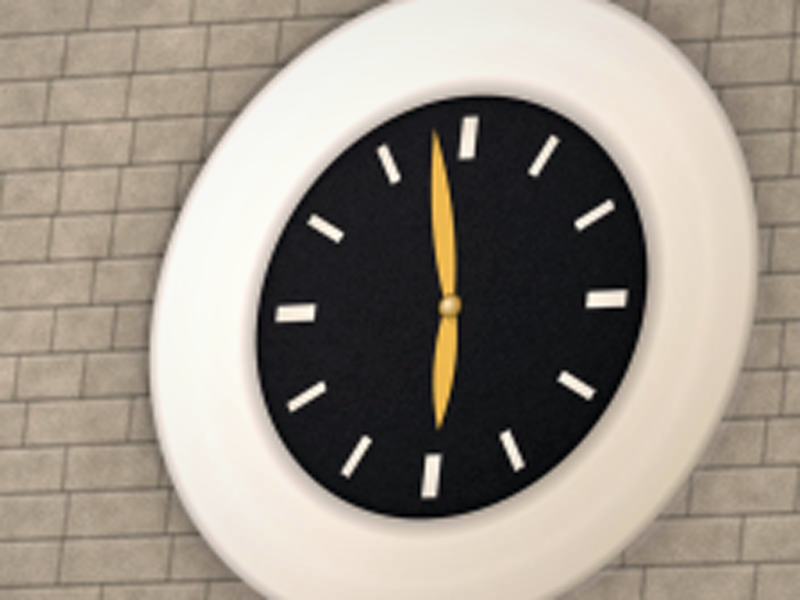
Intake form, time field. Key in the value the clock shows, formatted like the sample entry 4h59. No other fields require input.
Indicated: 5h58
